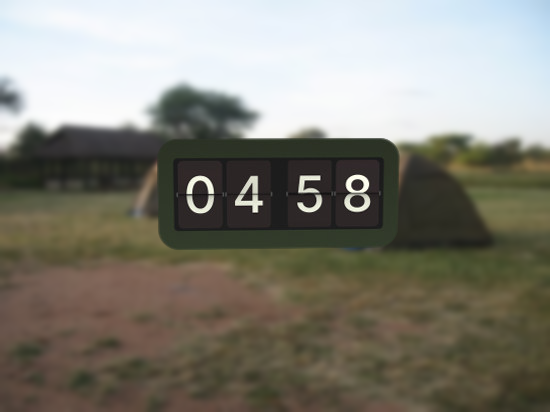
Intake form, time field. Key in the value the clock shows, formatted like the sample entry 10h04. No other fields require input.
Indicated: 4h58
